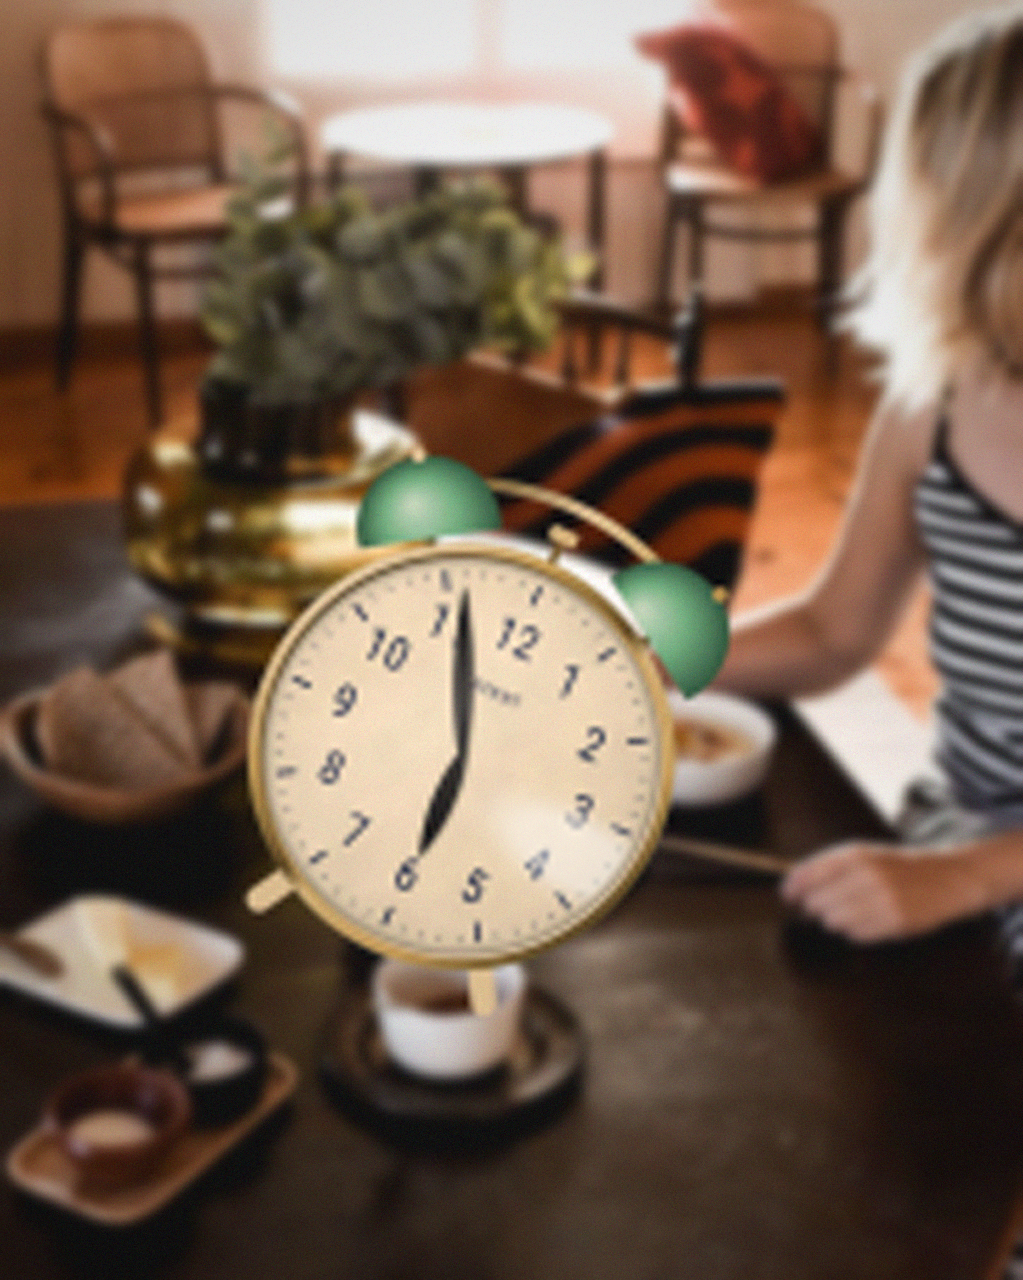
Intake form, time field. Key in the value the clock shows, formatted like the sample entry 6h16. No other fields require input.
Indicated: 5h56
